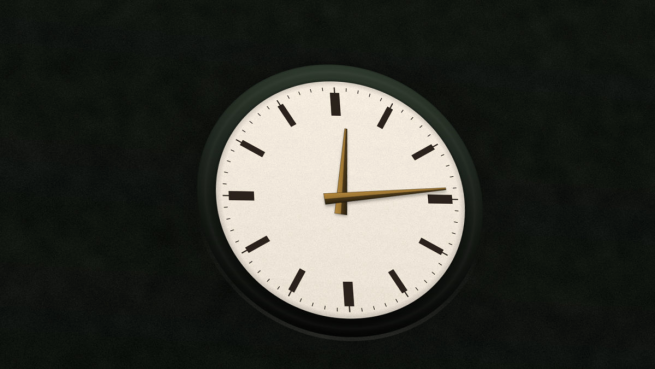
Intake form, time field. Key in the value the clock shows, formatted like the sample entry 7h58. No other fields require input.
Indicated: 12h14
